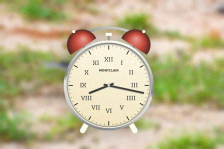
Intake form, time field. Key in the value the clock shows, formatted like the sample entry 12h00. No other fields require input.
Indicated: 8h17
